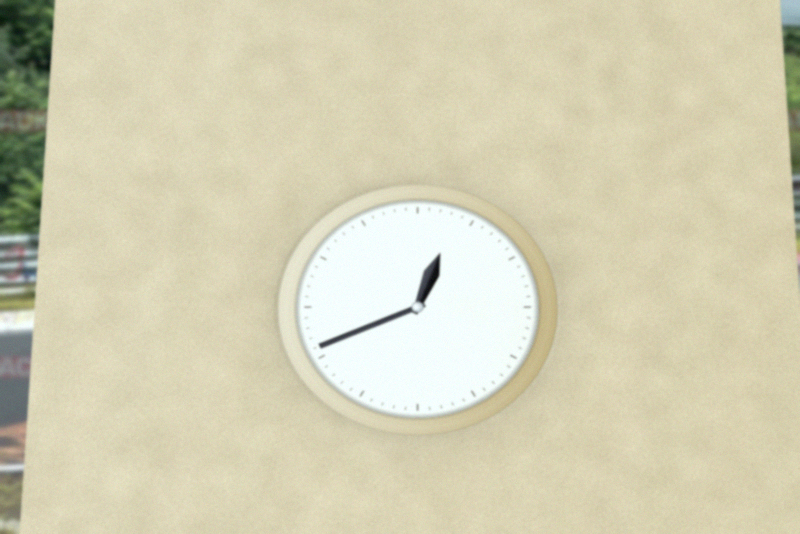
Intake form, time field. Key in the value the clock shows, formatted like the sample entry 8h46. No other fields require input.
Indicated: 12h41
